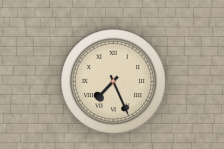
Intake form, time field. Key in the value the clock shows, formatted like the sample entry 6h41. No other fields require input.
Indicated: 7h26
